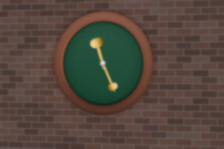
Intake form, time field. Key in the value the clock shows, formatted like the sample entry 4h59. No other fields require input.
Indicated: 11h26
